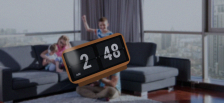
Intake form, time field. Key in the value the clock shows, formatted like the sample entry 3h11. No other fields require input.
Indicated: 2h48
